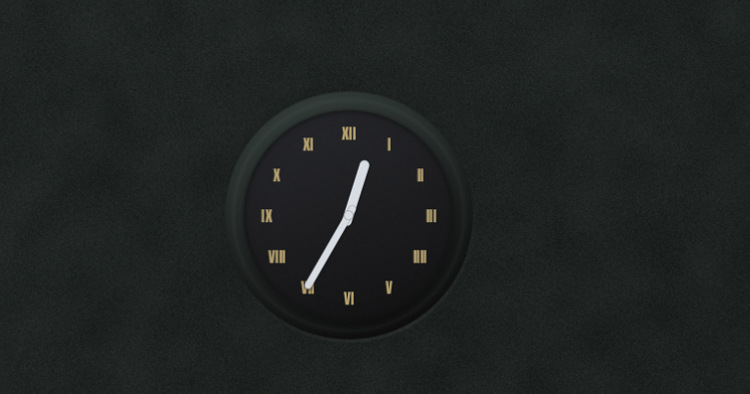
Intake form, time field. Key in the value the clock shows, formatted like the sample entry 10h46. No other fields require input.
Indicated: 12h35
